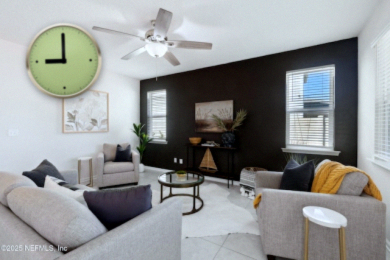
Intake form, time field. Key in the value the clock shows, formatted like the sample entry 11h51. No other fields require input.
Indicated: 9h00
